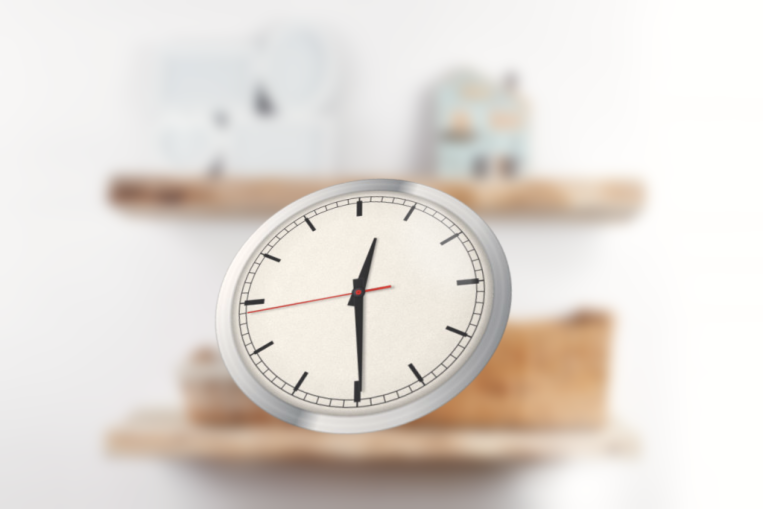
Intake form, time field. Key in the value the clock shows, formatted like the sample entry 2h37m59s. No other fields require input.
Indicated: 12h29m44s
